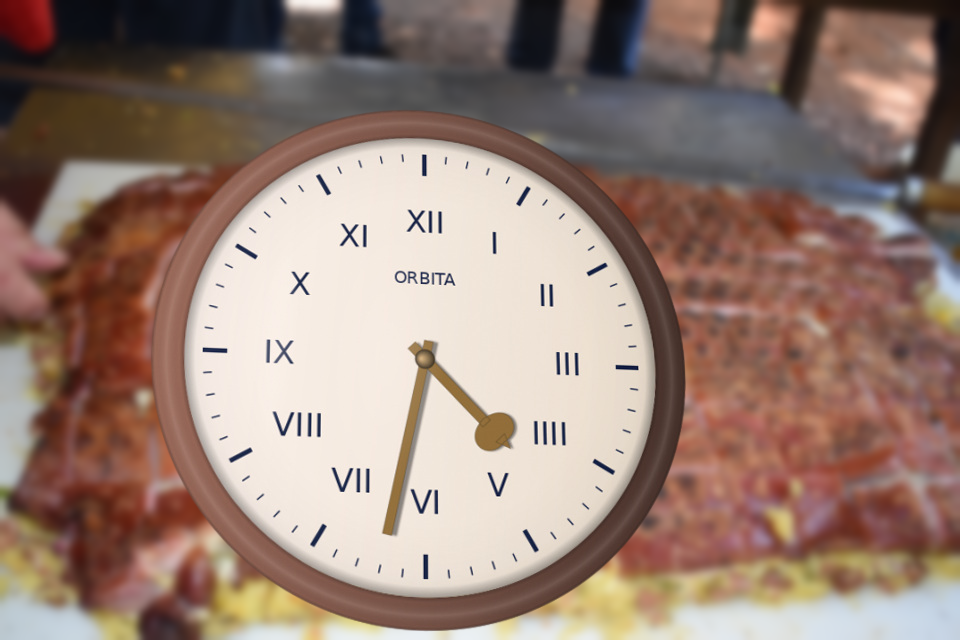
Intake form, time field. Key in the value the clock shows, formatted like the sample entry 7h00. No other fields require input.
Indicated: 4h32
